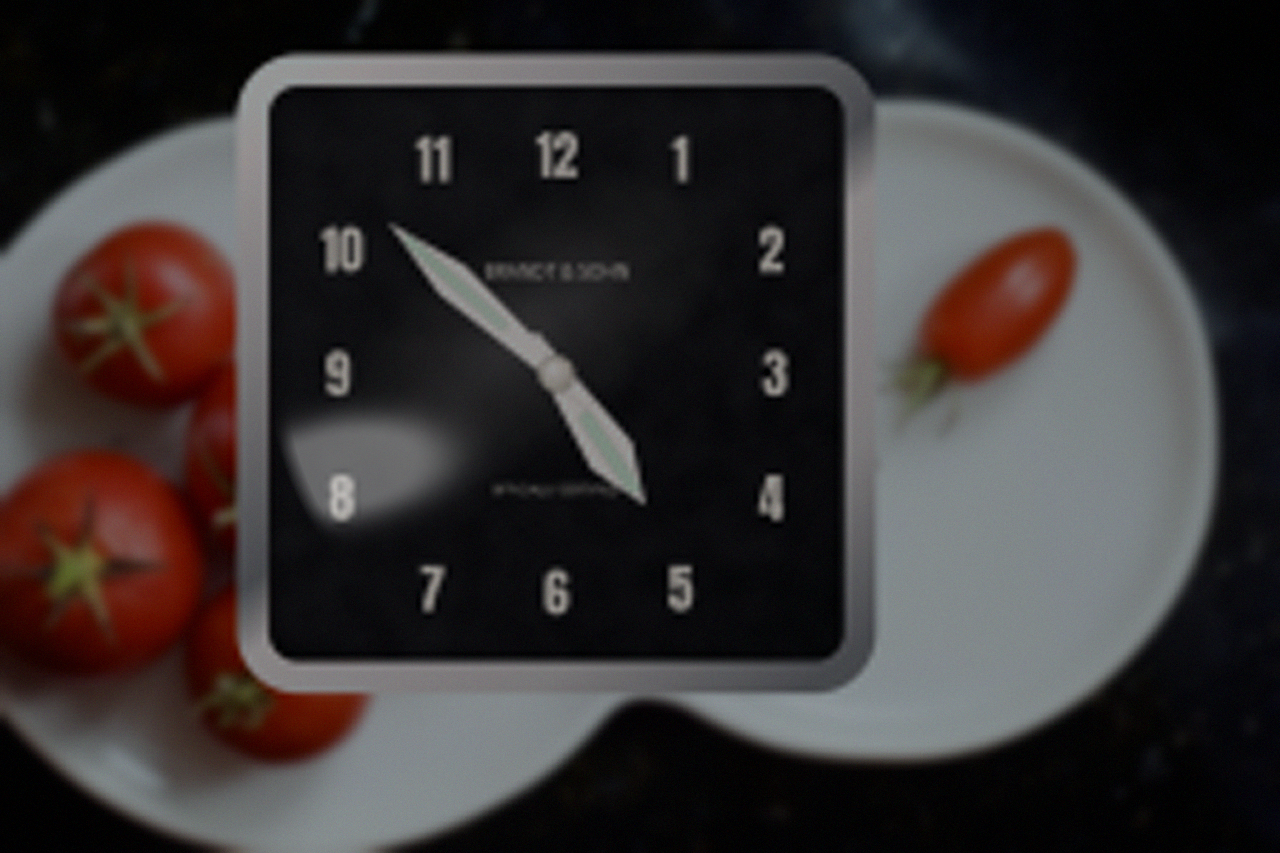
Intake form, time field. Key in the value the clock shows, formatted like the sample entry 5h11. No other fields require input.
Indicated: 4h52
